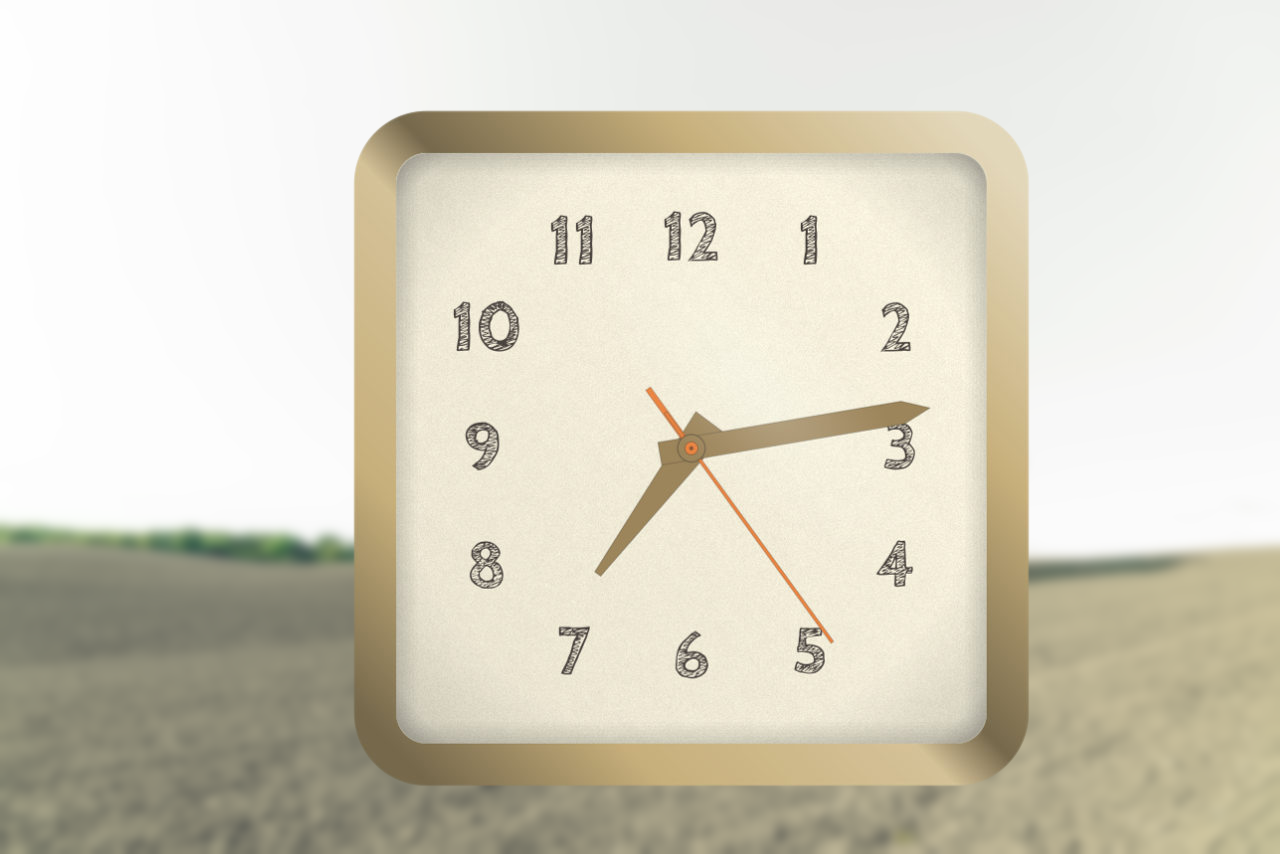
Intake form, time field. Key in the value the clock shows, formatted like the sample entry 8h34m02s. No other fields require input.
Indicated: 7h13m24s
